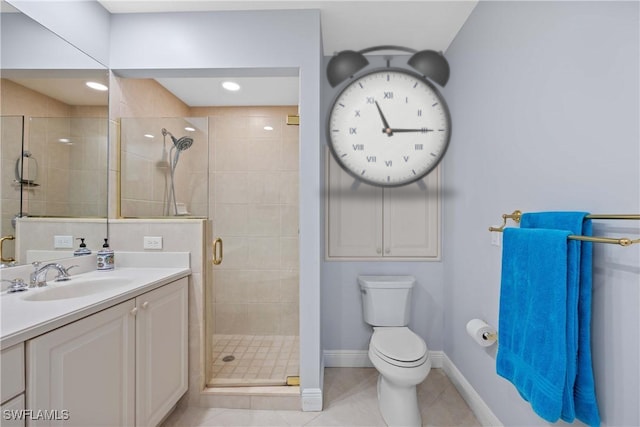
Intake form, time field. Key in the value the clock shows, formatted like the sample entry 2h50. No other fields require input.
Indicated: 11h15
